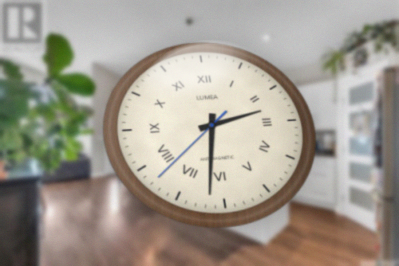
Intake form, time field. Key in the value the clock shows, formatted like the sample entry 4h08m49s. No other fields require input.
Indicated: 2h31m38s
